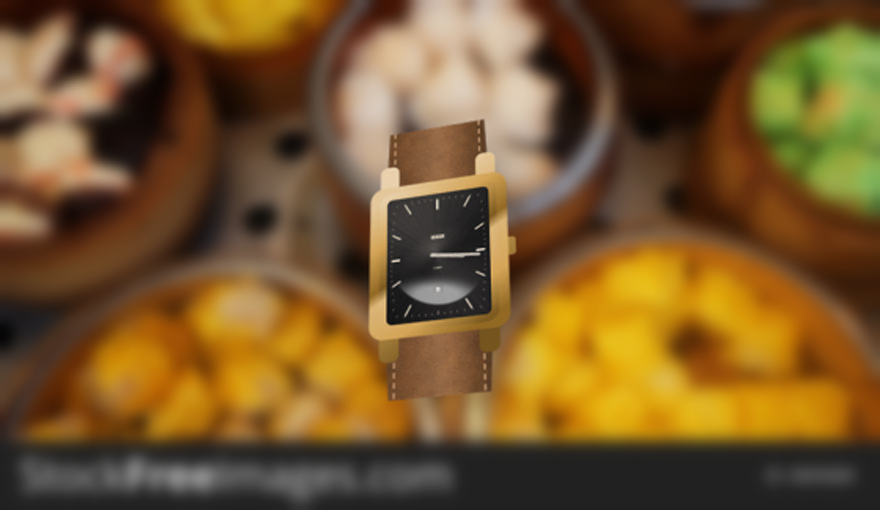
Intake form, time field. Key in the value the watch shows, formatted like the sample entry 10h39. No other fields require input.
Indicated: 3h16
